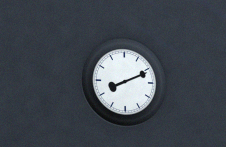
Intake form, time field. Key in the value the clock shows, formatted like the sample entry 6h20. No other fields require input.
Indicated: 8h11
